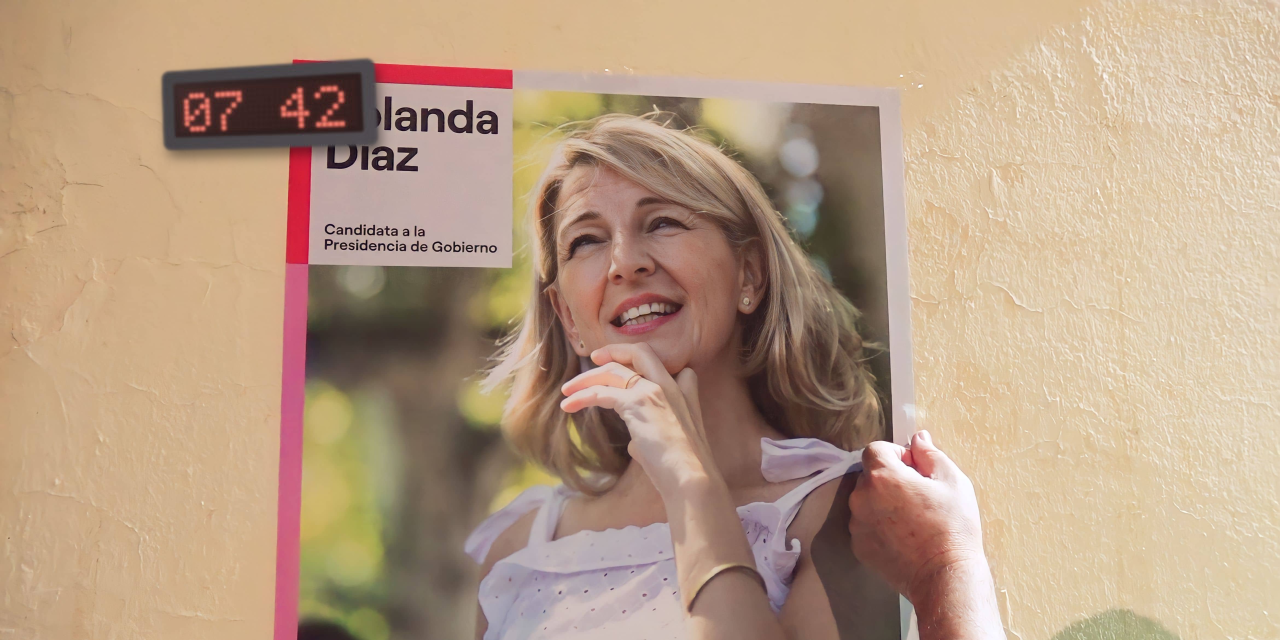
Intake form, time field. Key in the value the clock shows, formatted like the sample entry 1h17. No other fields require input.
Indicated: 7h42
